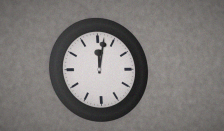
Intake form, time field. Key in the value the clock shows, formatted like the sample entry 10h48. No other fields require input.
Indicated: 12h02
